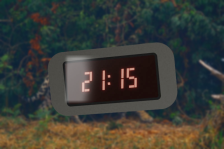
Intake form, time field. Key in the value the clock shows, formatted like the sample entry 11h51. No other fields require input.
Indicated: 21h15
